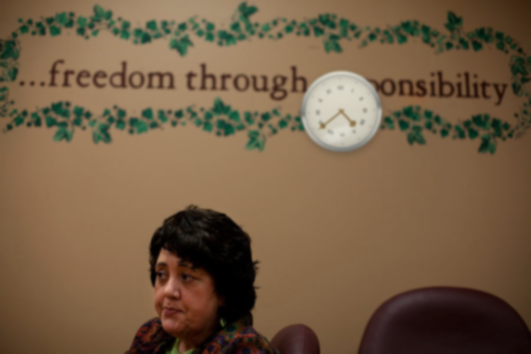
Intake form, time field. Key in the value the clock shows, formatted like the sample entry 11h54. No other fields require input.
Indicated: 4h39
